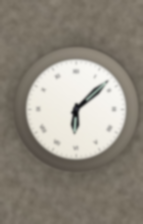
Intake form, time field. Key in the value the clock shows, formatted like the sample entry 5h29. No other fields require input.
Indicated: 6h08
